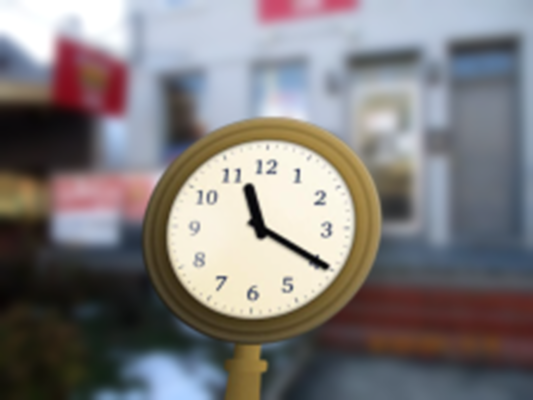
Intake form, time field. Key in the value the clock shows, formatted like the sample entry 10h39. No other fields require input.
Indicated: 11h20
